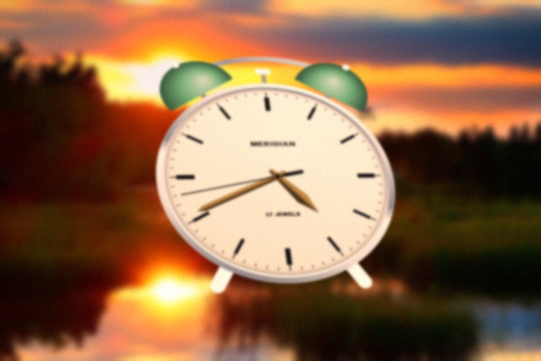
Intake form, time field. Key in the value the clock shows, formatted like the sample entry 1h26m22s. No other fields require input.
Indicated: 4h40m43s
